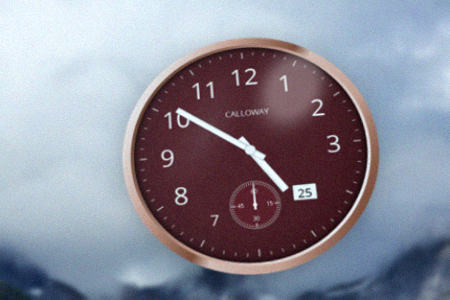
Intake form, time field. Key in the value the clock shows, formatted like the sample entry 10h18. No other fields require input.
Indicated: 4h51
